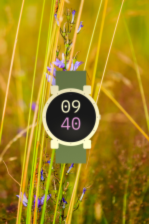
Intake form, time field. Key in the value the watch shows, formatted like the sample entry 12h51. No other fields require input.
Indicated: 9h40
